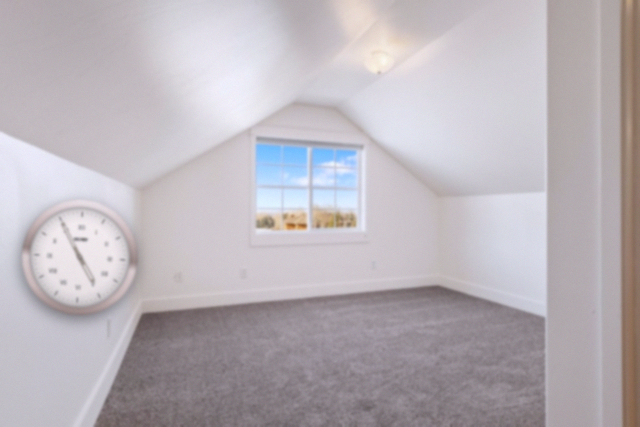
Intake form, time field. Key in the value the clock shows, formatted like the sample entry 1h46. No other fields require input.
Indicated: 4h55
